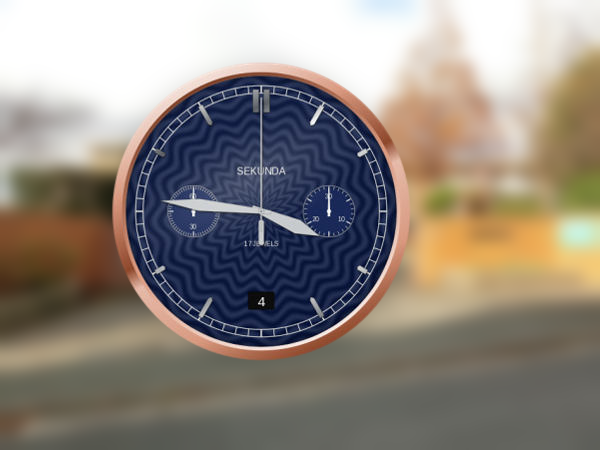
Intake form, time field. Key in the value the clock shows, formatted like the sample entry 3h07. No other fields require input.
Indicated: 3h46
